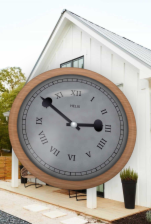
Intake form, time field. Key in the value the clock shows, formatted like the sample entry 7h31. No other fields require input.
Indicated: 2h51
